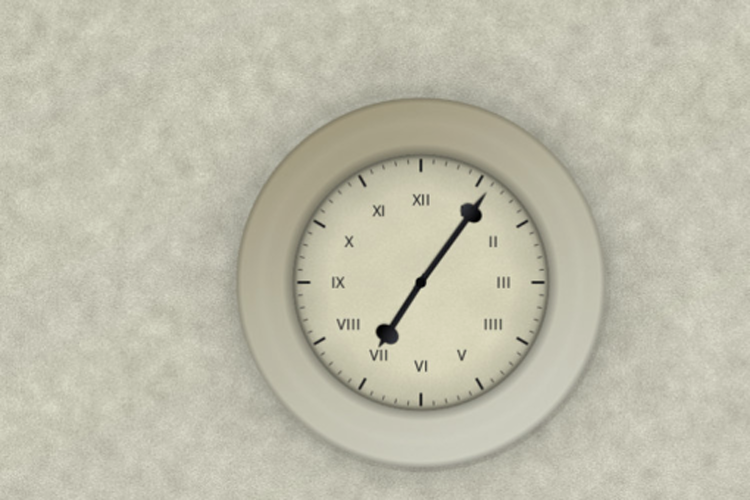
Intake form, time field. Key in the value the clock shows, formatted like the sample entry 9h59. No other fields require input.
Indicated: 7h06
